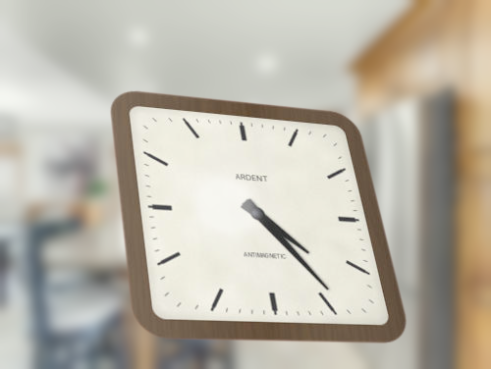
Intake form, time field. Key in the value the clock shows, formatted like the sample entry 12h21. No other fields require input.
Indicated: 4h24
